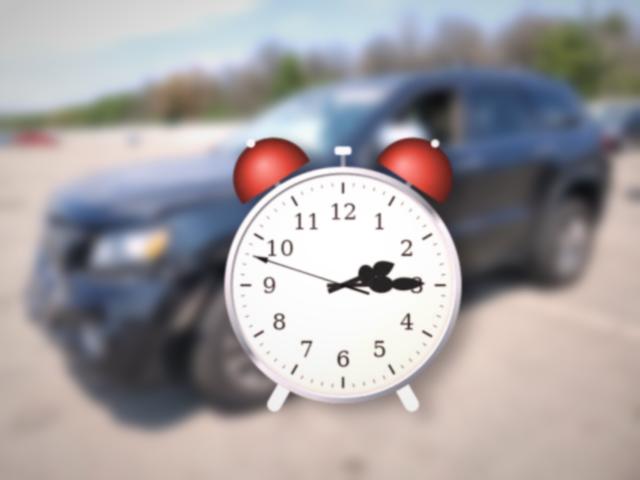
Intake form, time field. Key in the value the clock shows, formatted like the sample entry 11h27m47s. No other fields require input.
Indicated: 2h14m48s
